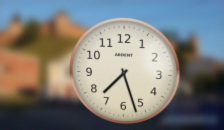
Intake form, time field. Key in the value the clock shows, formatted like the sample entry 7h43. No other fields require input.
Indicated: 7h27
